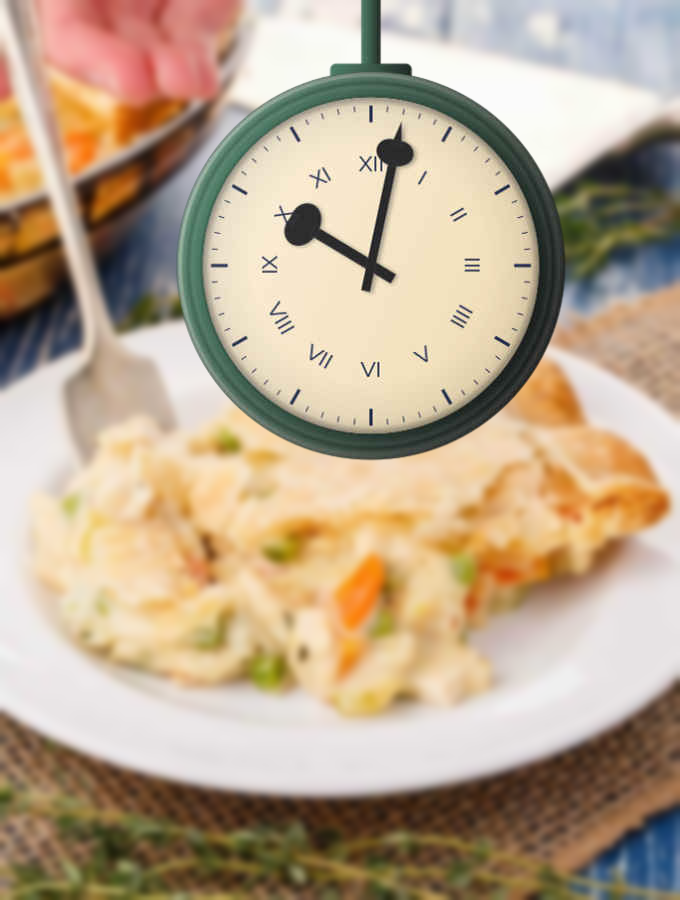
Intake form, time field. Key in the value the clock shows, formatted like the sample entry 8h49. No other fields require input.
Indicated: 10h02
